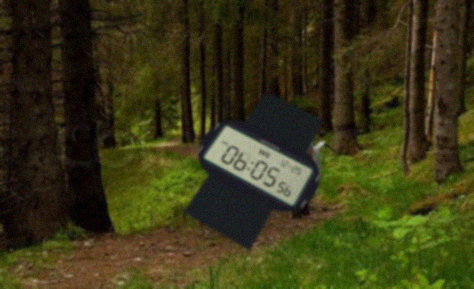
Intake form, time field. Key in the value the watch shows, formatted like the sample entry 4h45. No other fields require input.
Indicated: 6h05
